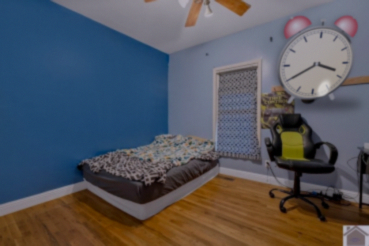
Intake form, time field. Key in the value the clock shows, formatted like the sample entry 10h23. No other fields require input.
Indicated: 3h40
